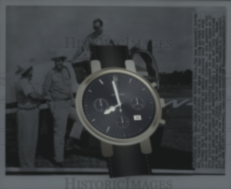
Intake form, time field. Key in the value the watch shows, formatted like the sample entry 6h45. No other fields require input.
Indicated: 7h59
